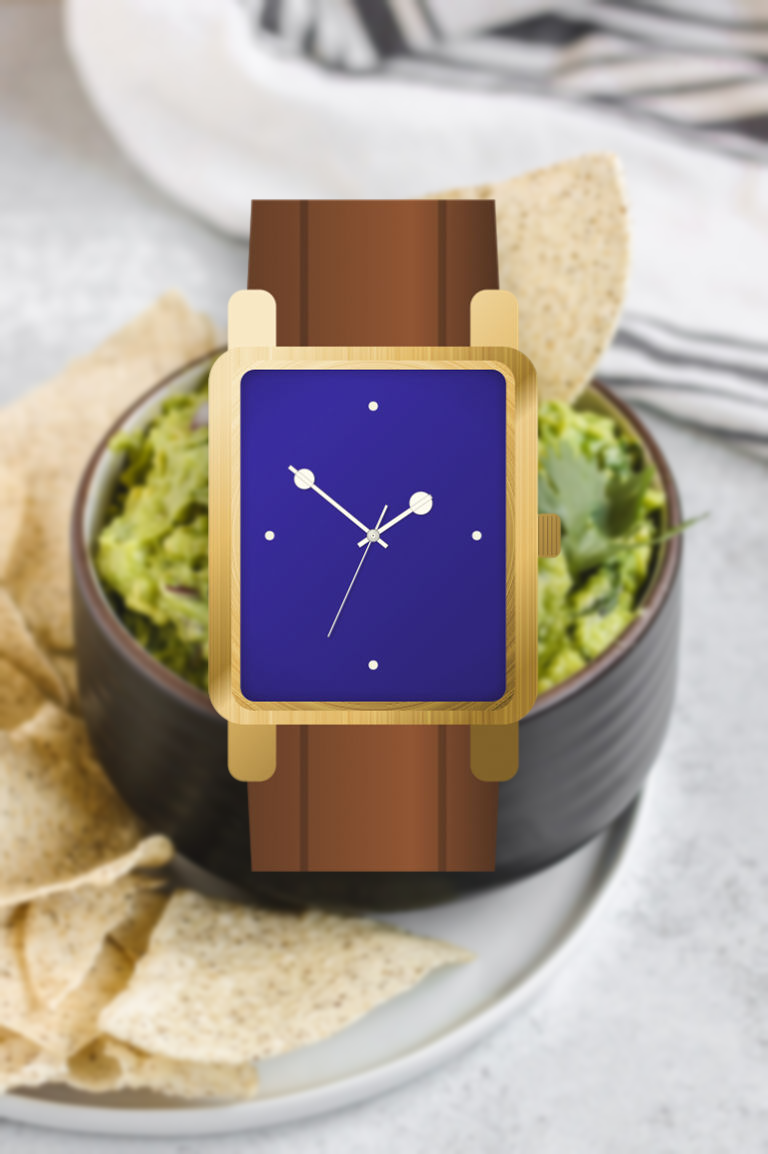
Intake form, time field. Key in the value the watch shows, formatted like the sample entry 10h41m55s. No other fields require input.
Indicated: 1h51m34s
